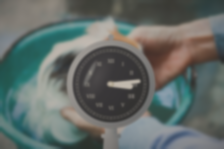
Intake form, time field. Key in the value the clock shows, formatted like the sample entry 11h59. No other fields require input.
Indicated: 3h14
